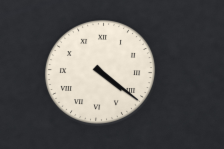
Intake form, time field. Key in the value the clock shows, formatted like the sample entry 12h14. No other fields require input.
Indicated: 4h21
